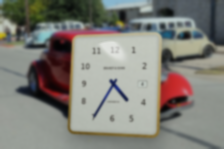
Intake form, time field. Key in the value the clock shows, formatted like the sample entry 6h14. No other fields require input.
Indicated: 4h35
